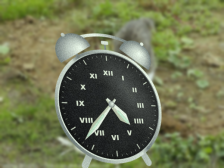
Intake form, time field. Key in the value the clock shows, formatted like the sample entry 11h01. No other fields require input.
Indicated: 4h37
